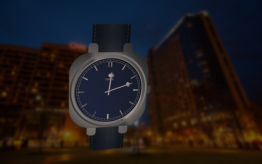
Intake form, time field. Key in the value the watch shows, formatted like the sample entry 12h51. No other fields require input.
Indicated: 12h12
